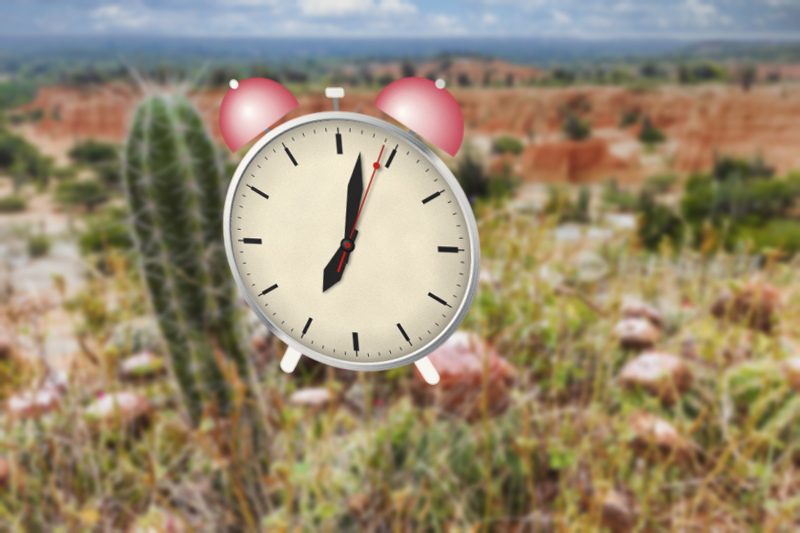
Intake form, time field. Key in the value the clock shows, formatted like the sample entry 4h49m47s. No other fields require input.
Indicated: 7h02m04s
